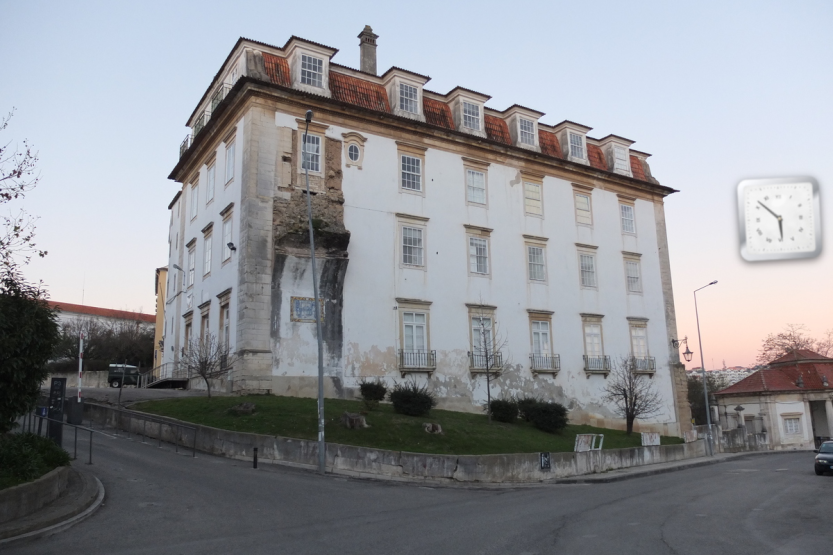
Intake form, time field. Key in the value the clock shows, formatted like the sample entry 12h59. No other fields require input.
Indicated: 5h52
